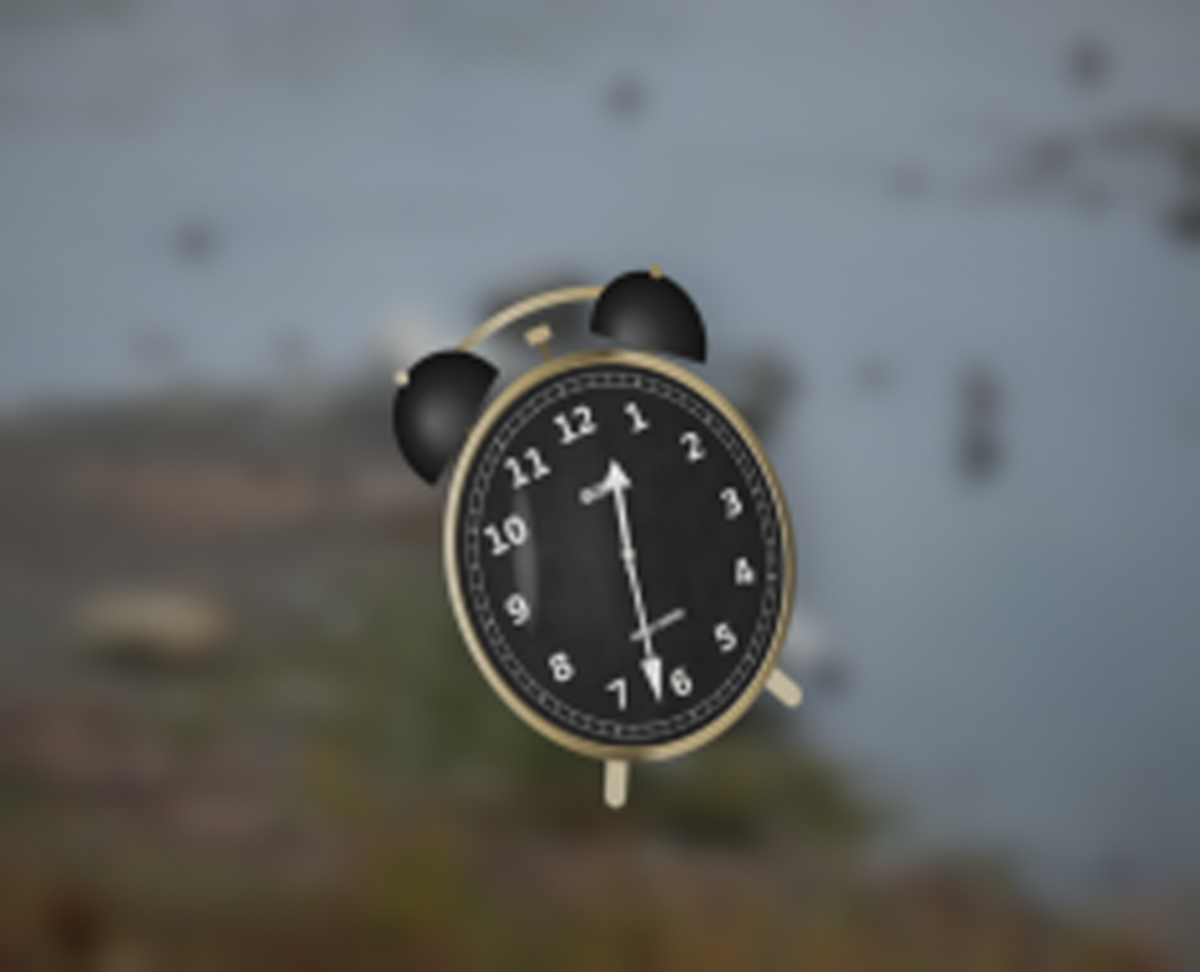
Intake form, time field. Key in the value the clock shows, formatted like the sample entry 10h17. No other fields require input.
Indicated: 12h32
